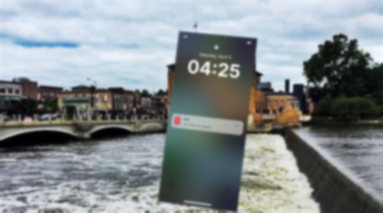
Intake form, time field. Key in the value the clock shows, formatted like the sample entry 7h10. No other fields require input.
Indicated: 4h25
